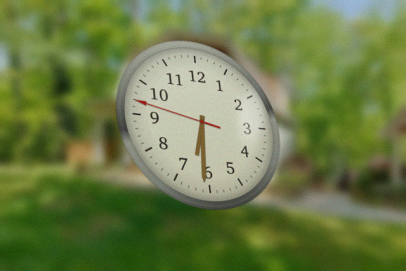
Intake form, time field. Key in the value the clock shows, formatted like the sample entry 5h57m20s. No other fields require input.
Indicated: 6h30m47s
